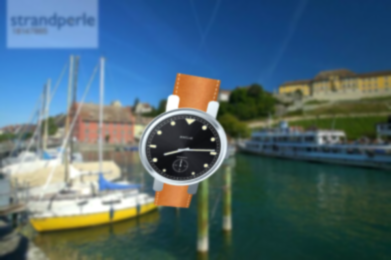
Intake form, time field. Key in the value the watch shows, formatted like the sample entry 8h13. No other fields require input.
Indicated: 8h14
